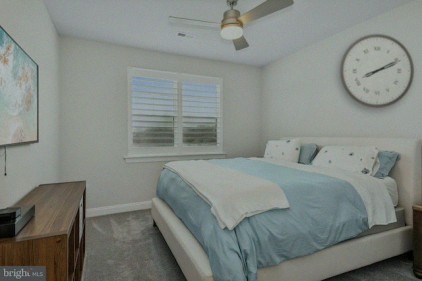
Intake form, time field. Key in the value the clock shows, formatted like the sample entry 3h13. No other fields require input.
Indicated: 8h11
